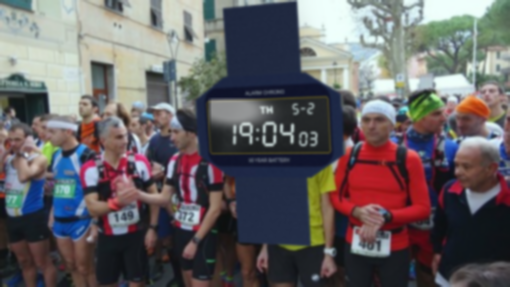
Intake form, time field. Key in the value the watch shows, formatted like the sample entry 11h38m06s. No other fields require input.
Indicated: 19h04m03s
